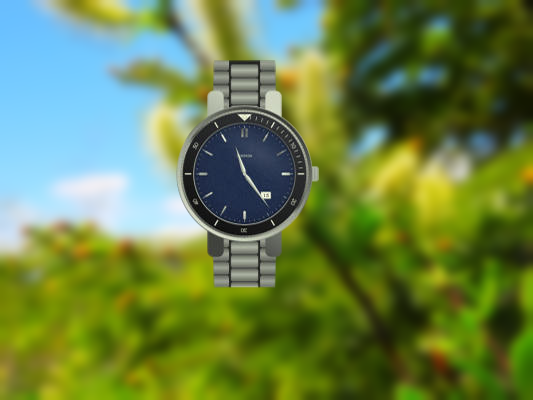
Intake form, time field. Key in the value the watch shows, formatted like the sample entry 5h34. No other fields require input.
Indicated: 11h24
